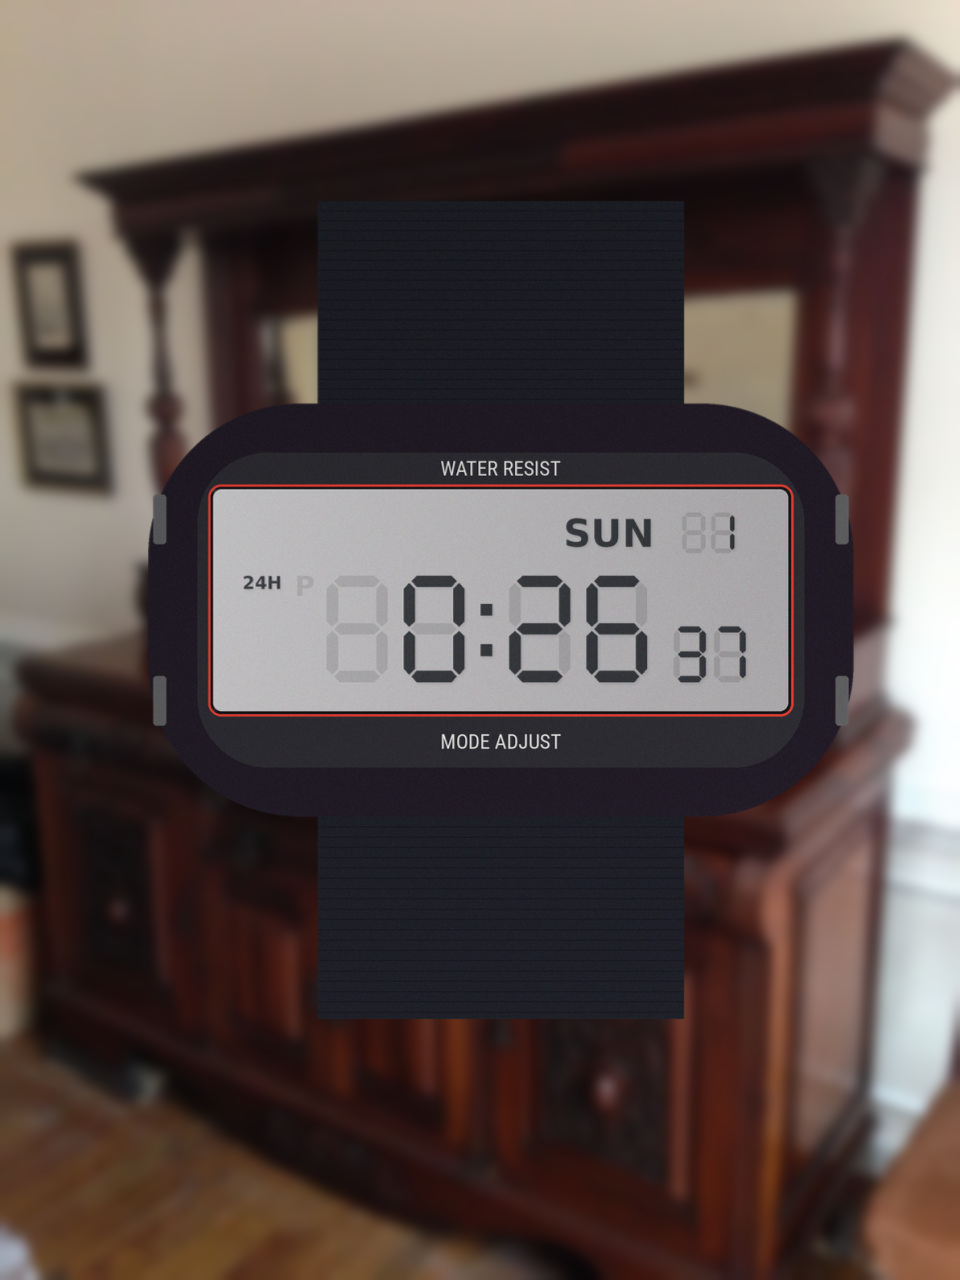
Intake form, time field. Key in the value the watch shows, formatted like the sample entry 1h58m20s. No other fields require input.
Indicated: 0h26m37s
